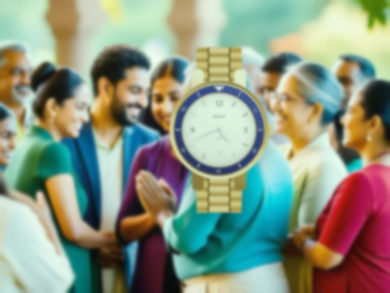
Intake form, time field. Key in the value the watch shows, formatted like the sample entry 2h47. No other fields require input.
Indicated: 4h41
